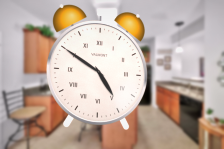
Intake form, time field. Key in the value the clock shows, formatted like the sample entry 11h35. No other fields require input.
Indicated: 4h50
